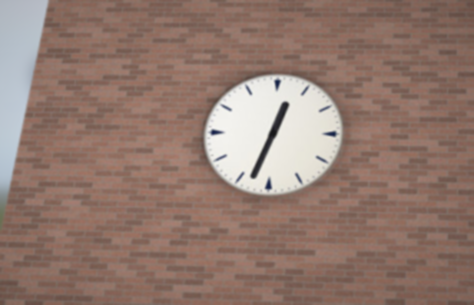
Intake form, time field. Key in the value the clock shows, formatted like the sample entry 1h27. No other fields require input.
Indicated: 12h33
